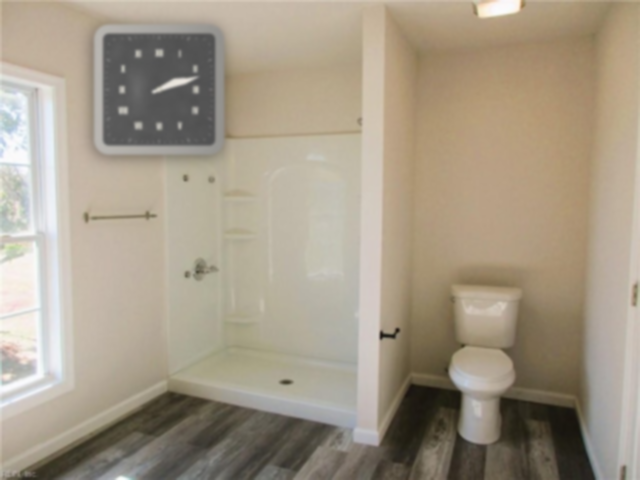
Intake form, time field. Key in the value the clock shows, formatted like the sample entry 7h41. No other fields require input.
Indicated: 2h12
